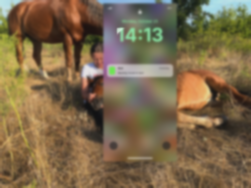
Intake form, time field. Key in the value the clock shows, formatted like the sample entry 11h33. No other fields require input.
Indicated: 14h13
